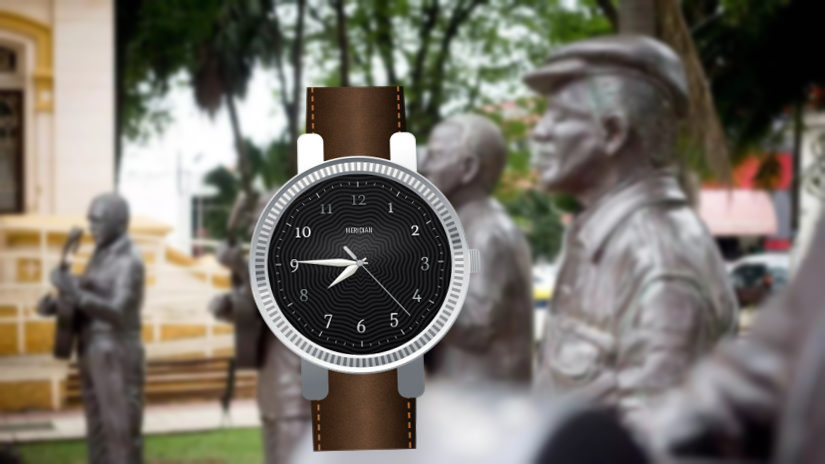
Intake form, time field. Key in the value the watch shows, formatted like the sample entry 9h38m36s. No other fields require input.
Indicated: 7h45m23s
